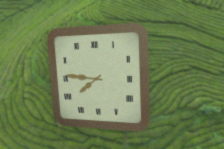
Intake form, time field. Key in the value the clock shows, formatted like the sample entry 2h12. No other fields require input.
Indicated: 7h46
